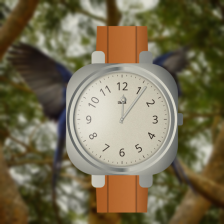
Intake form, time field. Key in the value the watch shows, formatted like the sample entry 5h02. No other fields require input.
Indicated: 12h06
